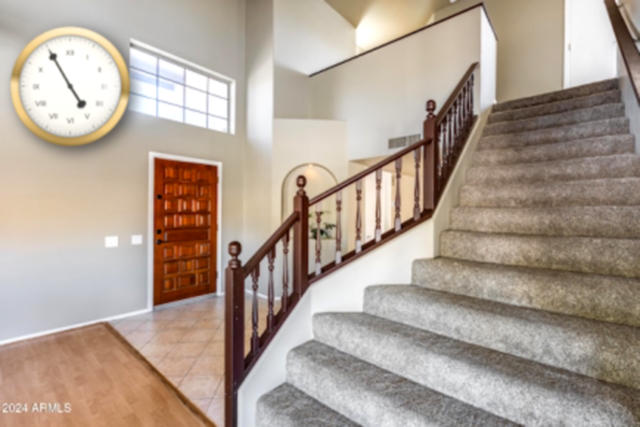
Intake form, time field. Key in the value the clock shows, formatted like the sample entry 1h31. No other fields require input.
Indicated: 4h55
